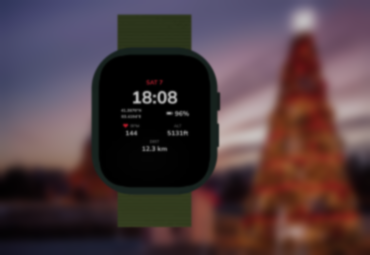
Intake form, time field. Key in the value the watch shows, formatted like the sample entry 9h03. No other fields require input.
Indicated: 18h08
